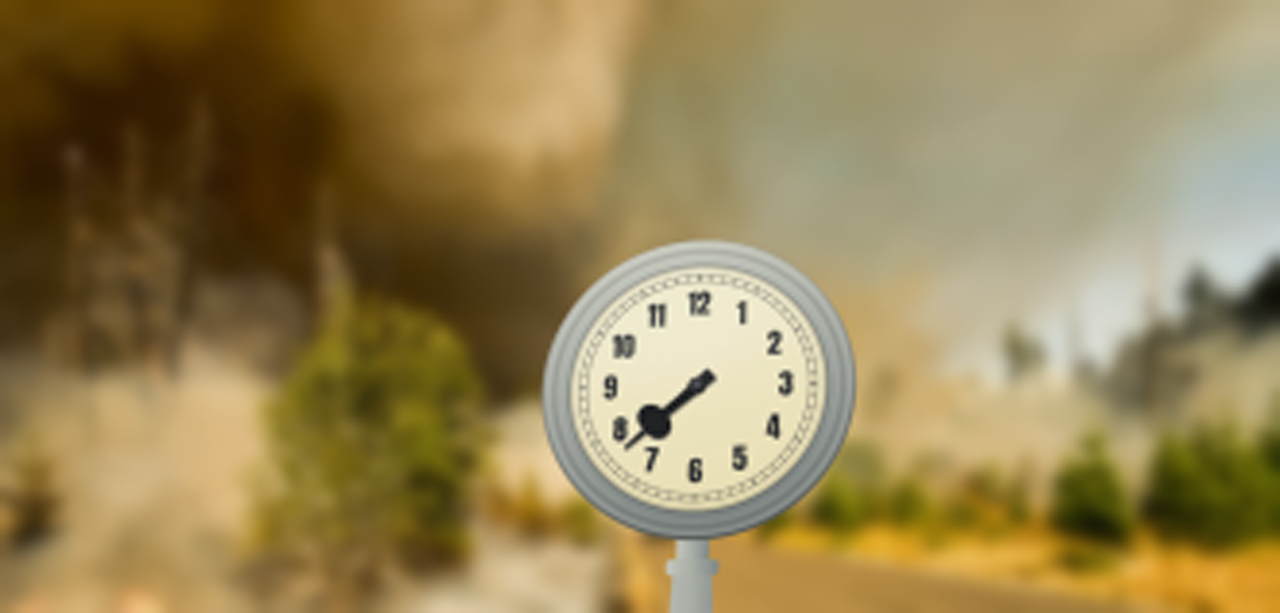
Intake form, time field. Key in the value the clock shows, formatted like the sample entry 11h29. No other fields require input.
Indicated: 7h38
